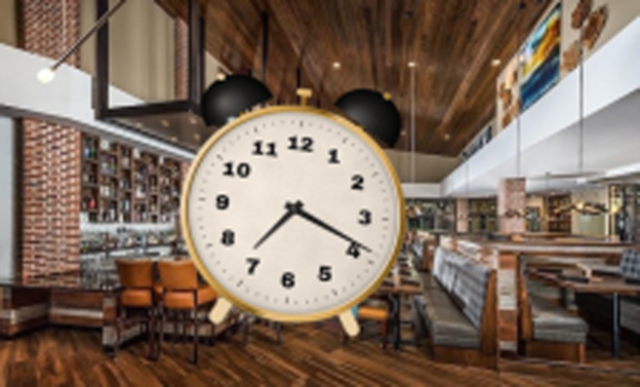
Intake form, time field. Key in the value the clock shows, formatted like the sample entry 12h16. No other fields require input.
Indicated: 7h19
